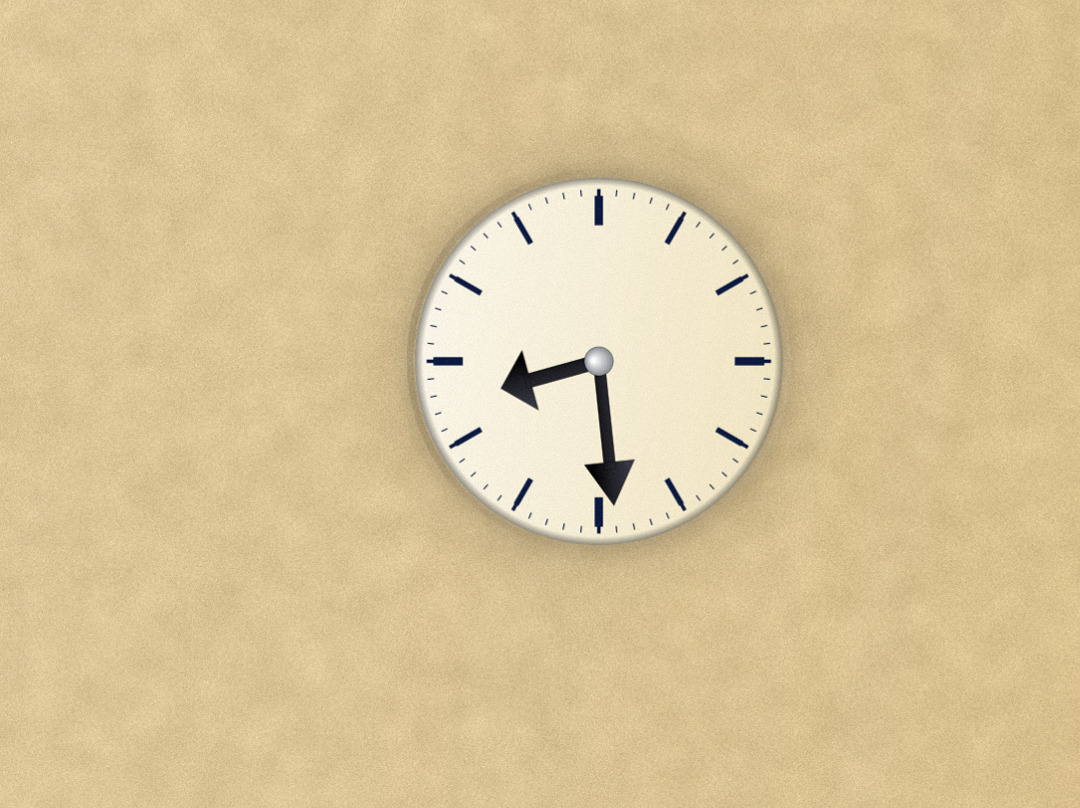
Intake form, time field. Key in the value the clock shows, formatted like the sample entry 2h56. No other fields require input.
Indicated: 8h29
